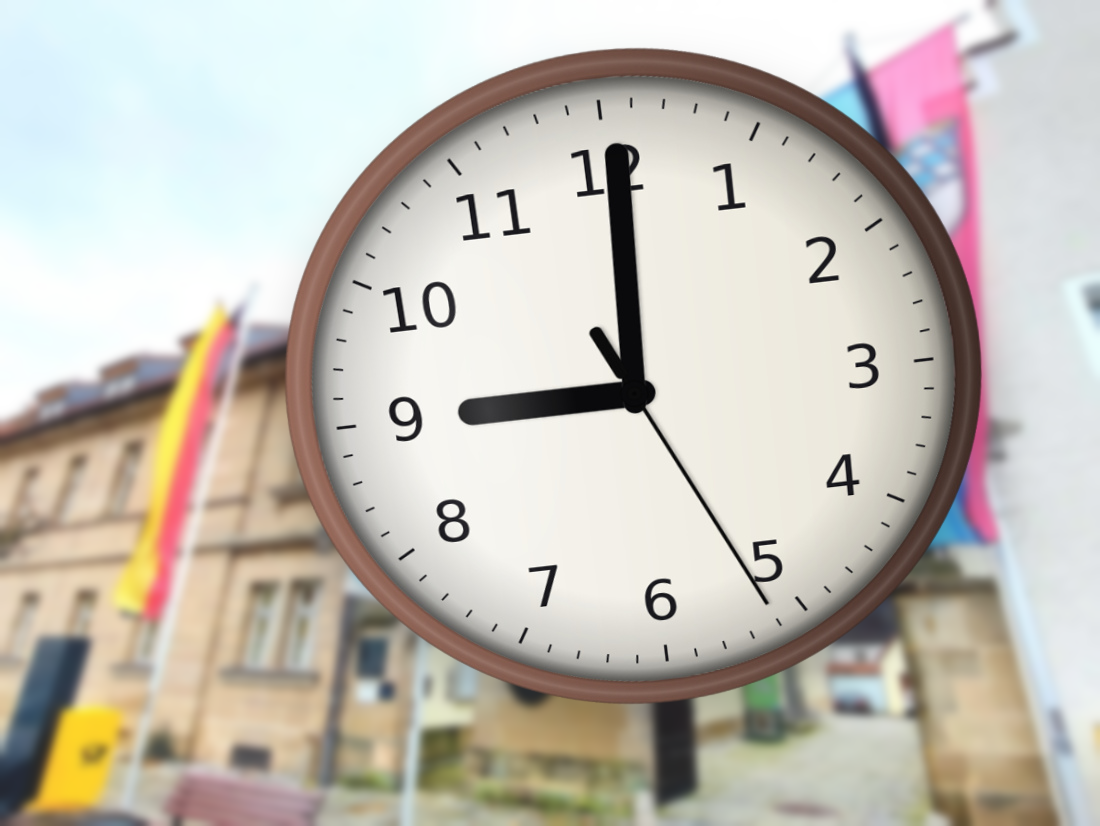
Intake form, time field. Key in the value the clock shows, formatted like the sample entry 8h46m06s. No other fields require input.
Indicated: 9h00m26s
